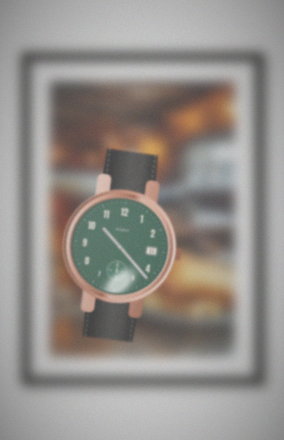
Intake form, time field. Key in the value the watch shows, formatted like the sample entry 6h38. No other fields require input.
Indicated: 10h22
